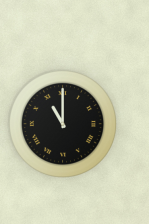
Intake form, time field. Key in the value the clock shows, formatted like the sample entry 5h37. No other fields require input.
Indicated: 11h00
